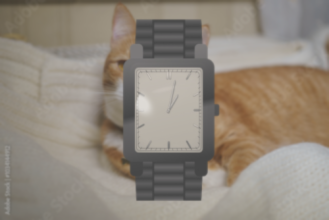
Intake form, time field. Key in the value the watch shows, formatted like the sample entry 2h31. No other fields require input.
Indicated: 1h02
